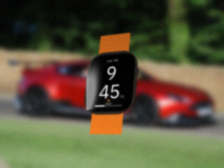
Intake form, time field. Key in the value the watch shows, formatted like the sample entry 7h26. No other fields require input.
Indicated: 9h45
